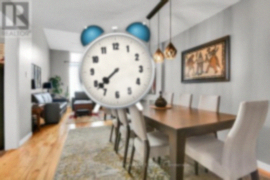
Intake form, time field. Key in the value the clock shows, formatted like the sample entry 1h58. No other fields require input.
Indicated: 7h38
